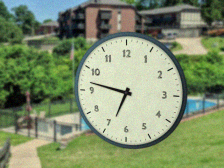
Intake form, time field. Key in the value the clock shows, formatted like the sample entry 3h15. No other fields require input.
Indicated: 6h47
